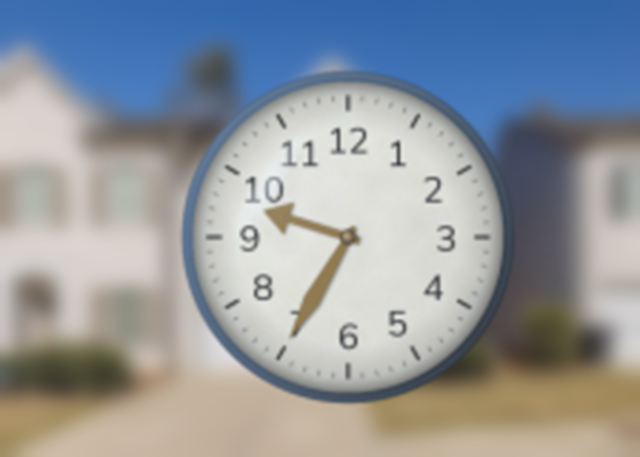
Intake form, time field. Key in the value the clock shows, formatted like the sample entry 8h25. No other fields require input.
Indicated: 9h35
